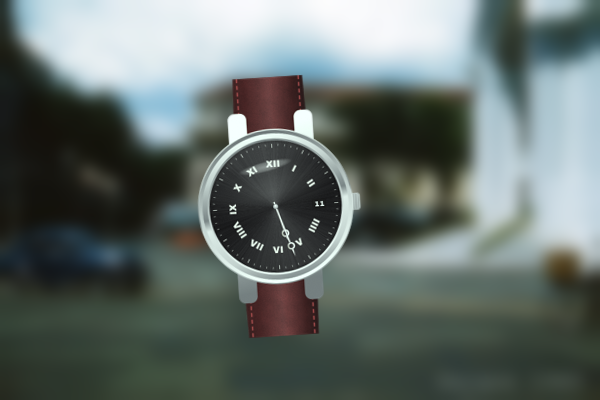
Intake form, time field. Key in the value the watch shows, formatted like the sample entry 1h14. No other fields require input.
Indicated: 5h27
